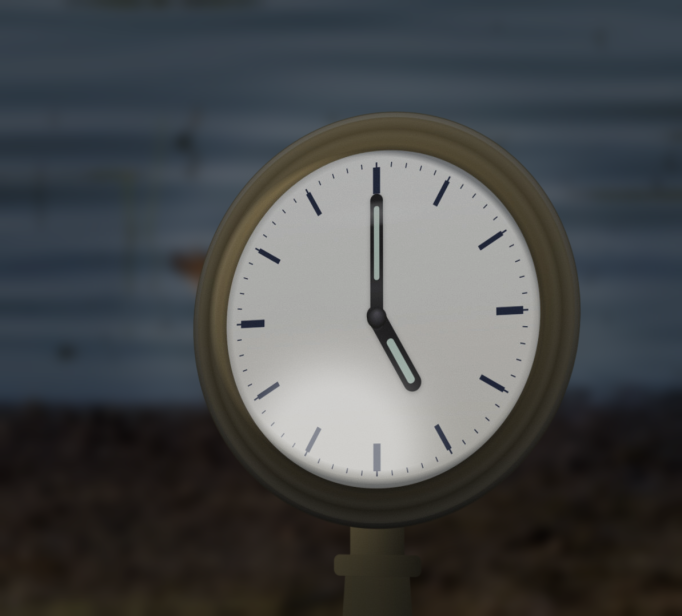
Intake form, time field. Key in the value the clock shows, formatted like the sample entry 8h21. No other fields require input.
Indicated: 5h00
